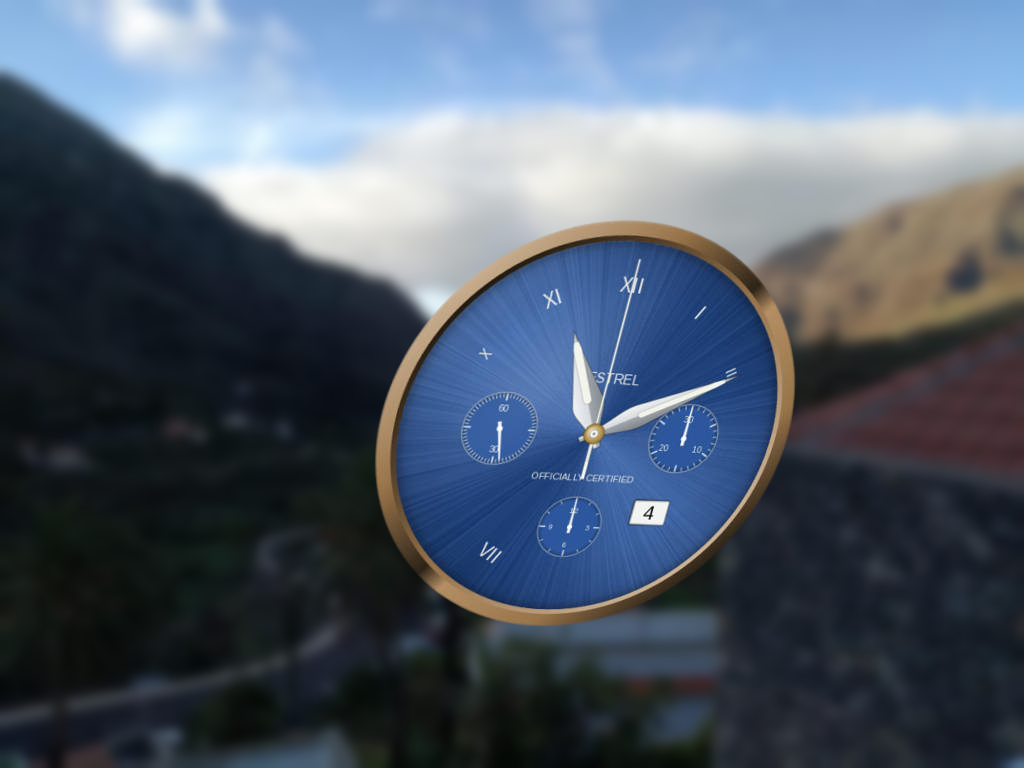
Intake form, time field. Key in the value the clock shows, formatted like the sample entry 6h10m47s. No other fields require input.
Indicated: 11h10m28s
